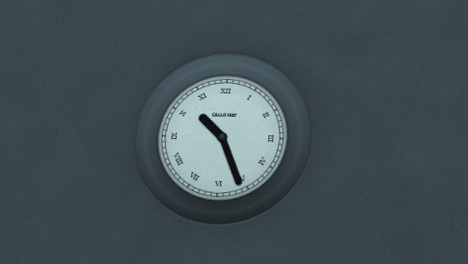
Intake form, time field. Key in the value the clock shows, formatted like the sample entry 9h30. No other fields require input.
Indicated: 10h26
